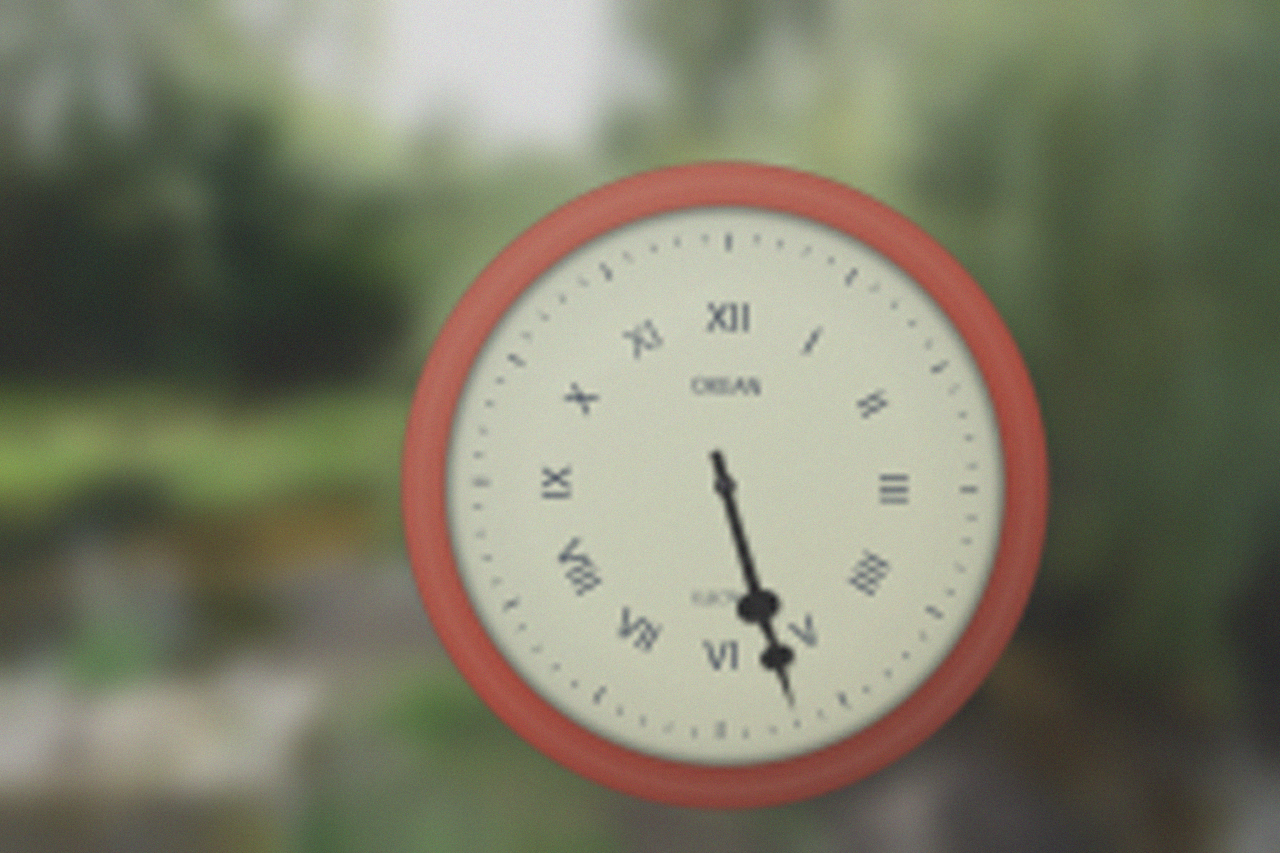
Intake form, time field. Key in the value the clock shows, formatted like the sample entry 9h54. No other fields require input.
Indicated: 5h27
